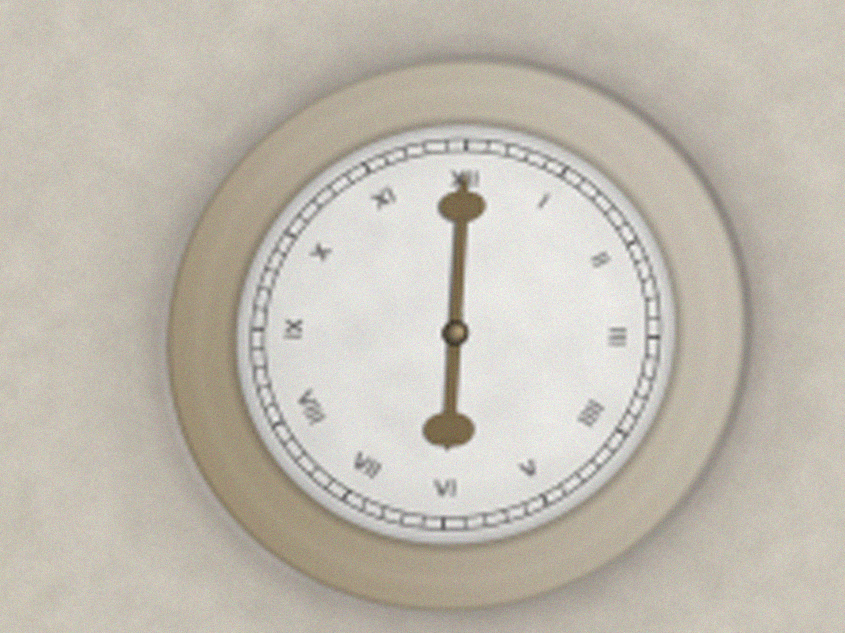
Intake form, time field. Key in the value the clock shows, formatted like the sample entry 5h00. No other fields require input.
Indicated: 6h00
